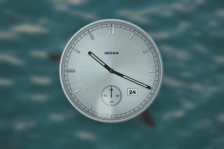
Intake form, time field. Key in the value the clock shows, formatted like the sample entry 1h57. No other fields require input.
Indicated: 10h19
